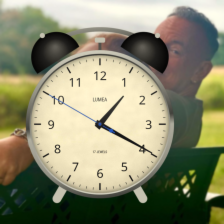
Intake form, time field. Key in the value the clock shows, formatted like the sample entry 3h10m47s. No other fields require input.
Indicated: 1h19m50s
